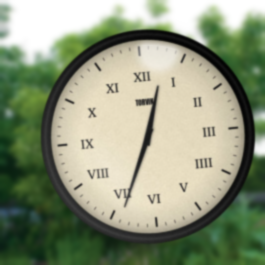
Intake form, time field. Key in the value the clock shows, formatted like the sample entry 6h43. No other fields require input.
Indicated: 12h34
